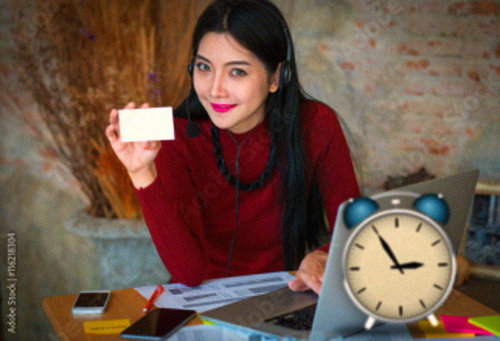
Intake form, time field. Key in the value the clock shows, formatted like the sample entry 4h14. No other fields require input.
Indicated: 2h55
